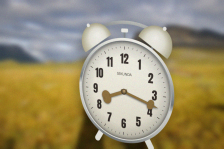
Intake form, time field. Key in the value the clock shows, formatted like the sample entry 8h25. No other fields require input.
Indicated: 8h18
